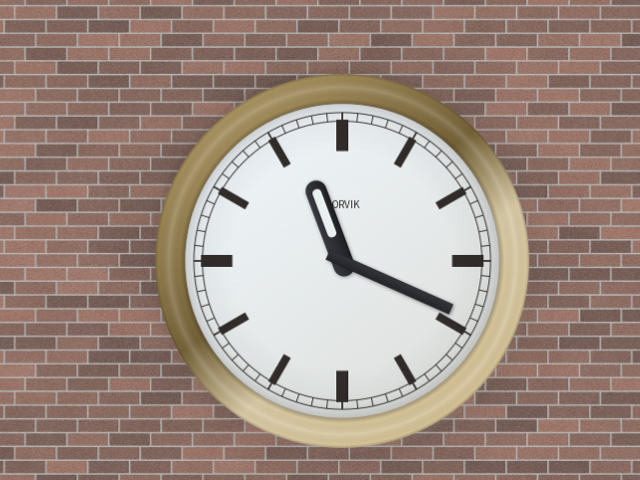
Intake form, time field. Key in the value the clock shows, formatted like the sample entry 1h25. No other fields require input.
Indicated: 11h19
